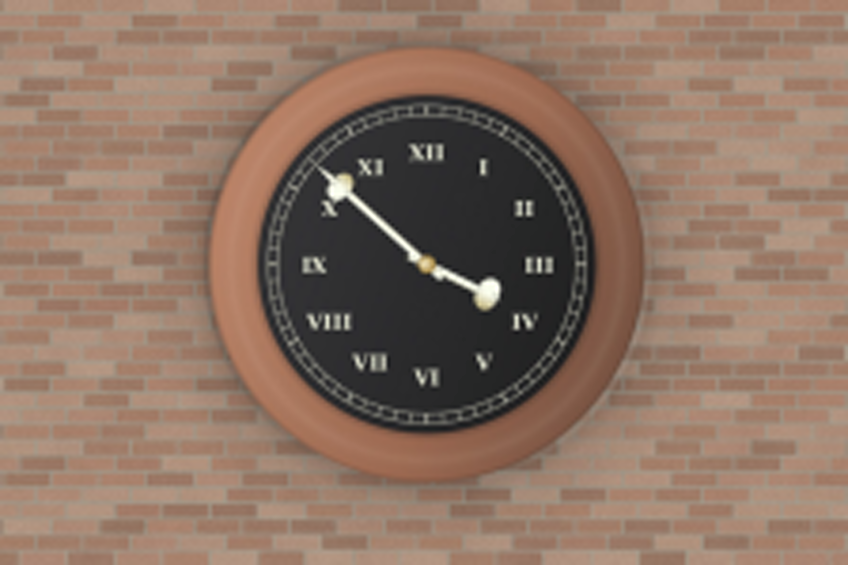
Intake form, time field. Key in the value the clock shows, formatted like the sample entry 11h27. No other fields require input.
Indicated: 3h52
